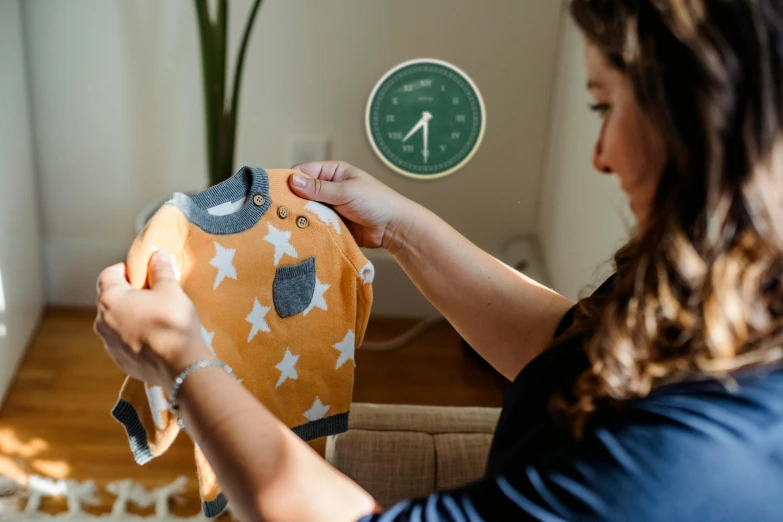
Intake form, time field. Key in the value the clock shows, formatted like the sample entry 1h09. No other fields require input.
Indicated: 7h30
